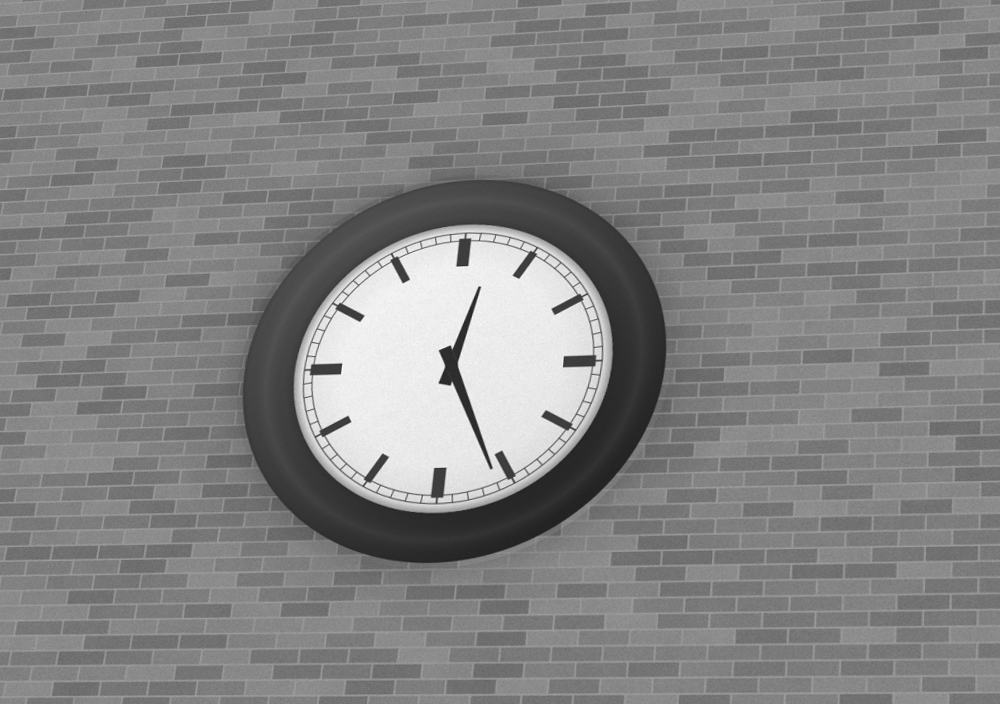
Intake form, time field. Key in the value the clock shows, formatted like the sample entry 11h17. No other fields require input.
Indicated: 12h26
